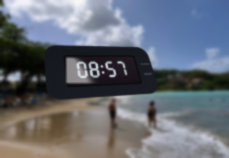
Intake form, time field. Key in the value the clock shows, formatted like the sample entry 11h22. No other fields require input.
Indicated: 8h57
